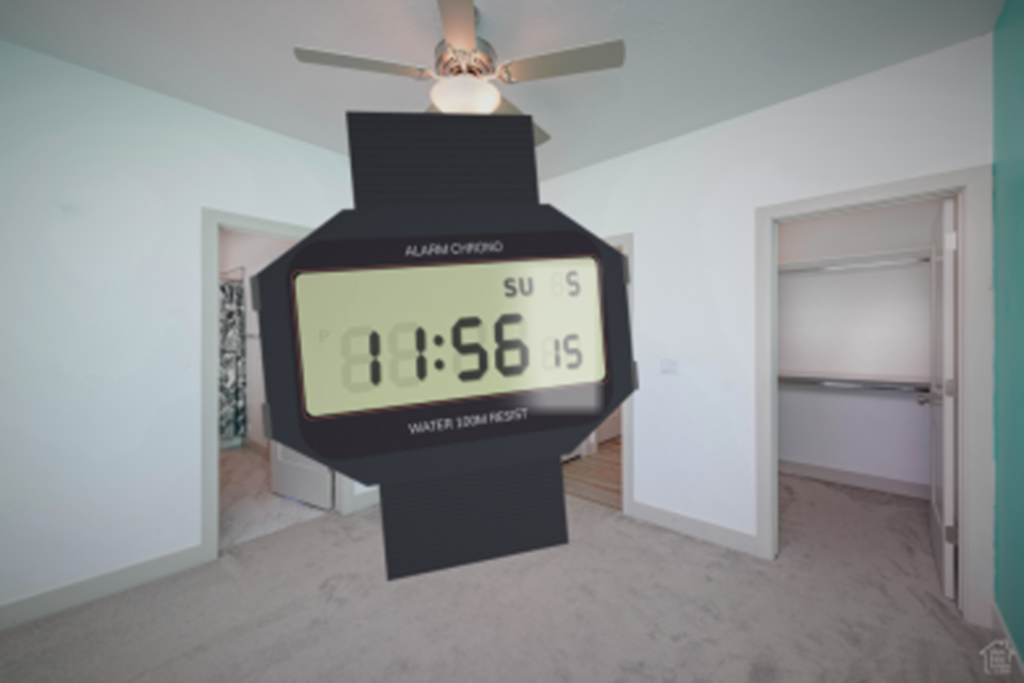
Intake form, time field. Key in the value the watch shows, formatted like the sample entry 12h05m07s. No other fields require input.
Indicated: 11h56m15s
